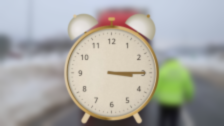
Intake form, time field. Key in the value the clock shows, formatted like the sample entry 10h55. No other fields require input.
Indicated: 3h15
